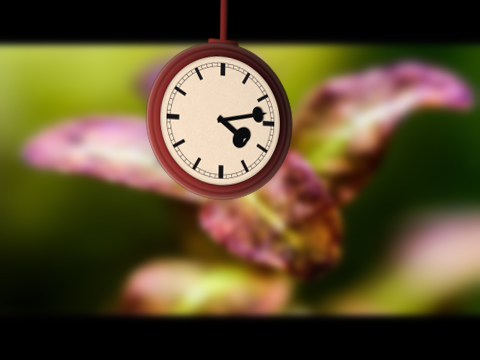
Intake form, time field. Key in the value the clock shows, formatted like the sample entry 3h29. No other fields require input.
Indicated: 4h13
